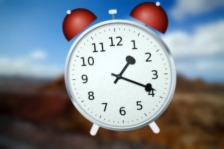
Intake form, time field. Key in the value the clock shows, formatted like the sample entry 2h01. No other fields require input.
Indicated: 1h19
